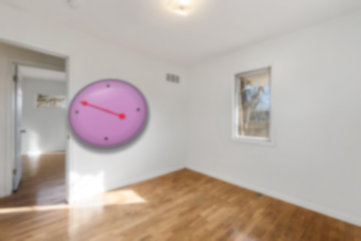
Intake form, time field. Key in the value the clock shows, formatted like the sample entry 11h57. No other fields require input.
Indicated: 3h49
